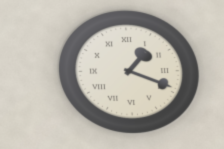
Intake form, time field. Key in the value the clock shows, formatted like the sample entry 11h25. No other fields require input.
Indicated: 1h19
